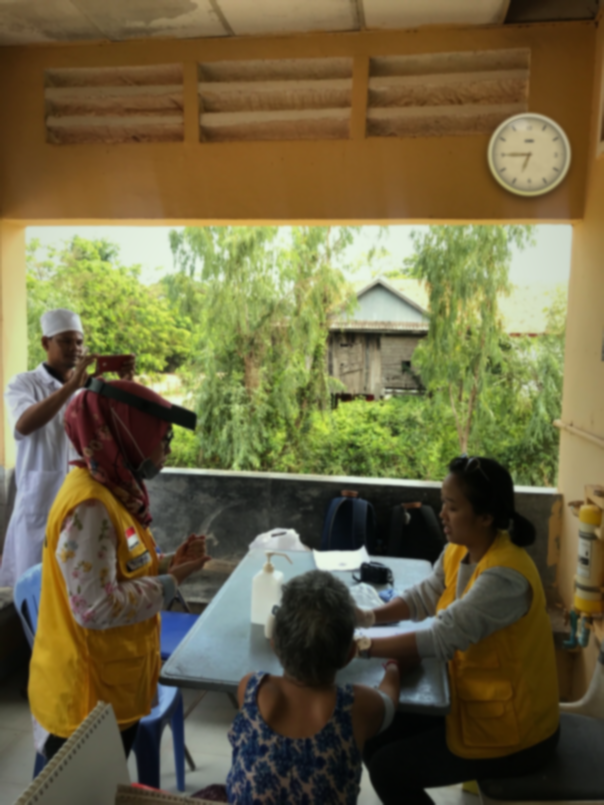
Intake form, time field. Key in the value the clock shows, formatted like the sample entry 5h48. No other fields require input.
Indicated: 6h45
